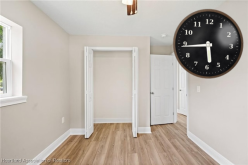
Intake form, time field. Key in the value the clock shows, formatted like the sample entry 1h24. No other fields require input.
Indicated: 5h44
